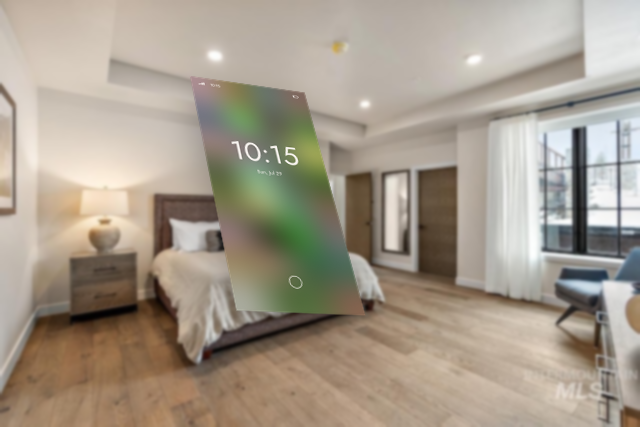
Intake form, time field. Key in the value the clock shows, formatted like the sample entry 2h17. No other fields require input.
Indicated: 10h15
